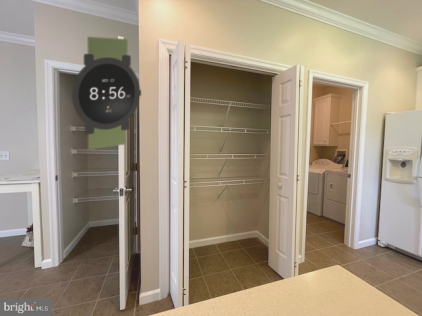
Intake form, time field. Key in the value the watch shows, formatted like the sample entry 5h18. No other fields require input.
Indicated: 8h56
